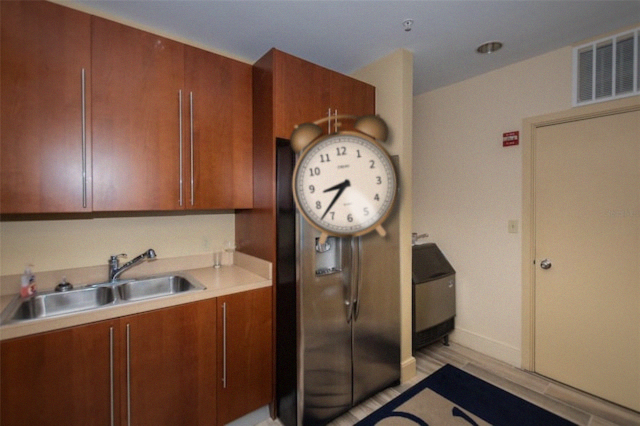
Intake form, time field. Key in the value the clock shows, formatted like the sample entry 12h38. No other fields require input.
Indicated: 8h37
